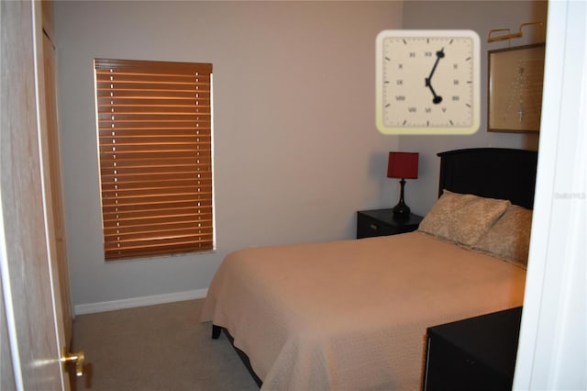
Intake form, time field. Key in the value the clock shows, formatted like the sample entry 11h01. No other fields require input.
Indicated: 5h04
